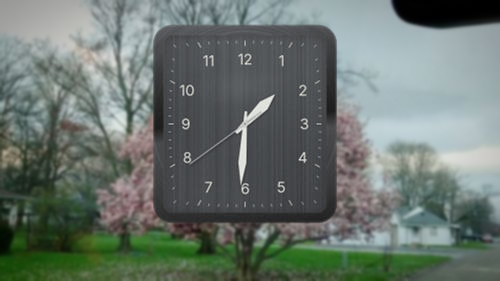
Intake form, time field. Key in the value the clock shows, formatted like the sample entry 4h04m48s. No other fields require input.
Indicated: 1h30m39s
